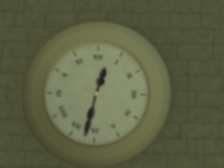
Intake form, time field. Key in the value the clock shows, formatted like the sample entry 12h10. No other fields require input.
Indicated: 12h32
